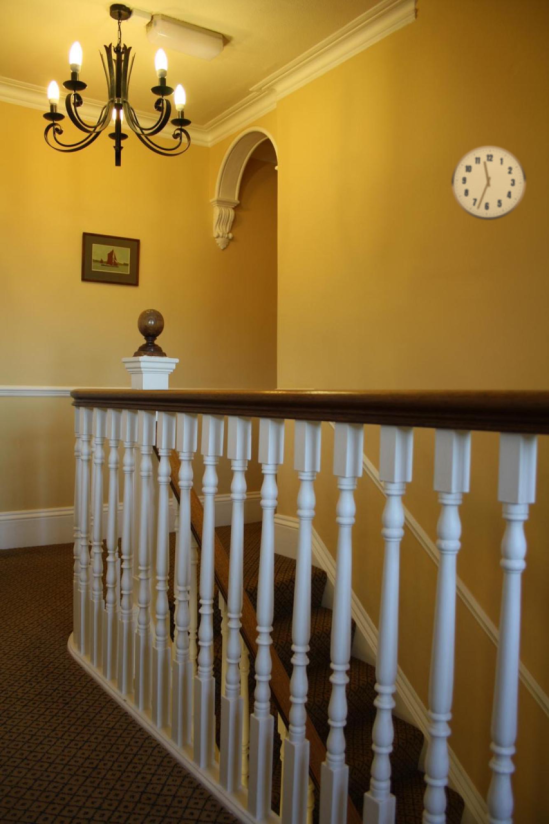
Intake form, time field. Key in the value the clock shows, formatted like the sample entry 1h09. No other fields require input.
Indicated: 11h33
